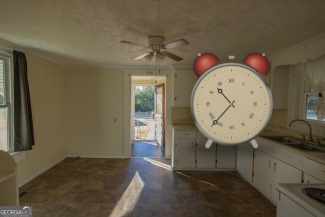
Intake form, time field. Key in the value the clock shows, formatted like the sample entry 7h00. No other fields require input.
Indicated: 10h37
